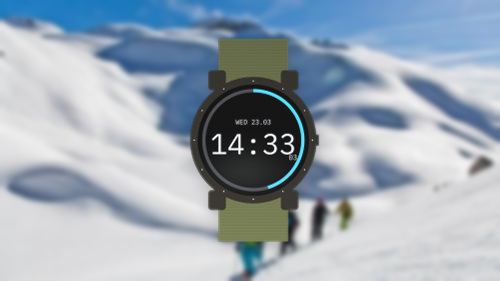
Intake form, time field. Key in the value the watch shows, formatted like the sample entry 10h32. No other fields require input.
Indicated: 14h33
